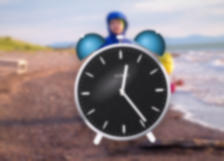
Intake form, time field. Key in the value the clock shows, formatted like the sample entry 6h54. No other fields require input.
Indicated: 12h24
